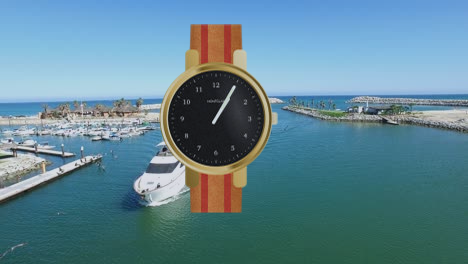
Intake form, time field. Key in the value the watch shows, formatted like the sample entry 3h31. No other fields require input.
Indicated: 1h05
